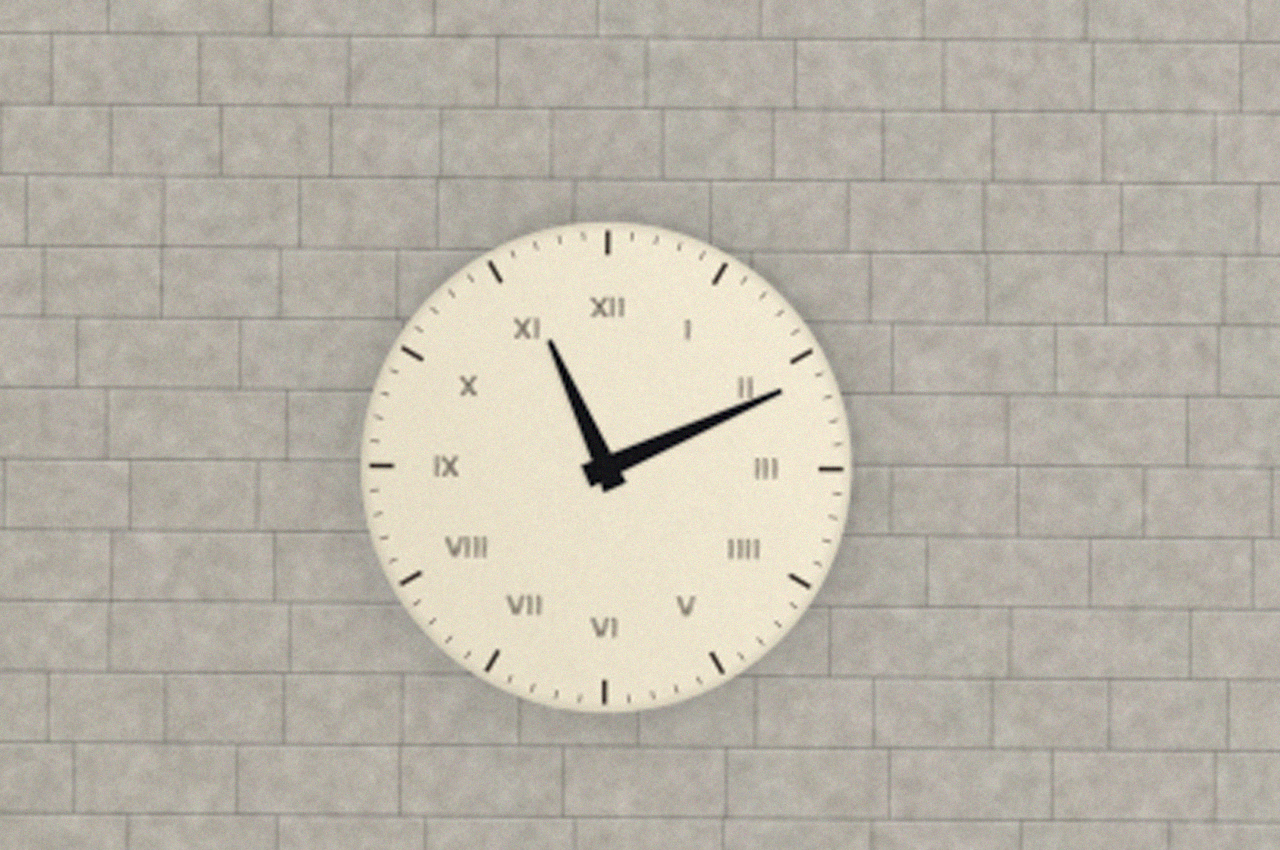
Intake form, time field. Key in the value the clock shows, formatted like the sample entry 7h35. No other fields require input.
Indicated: 11h11
